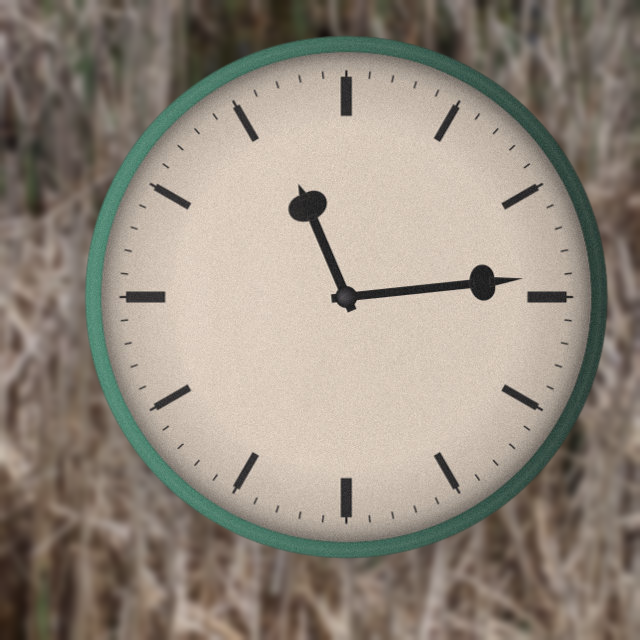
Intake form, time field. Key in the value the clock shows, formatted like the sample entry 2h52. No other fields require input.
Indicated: 11h14
